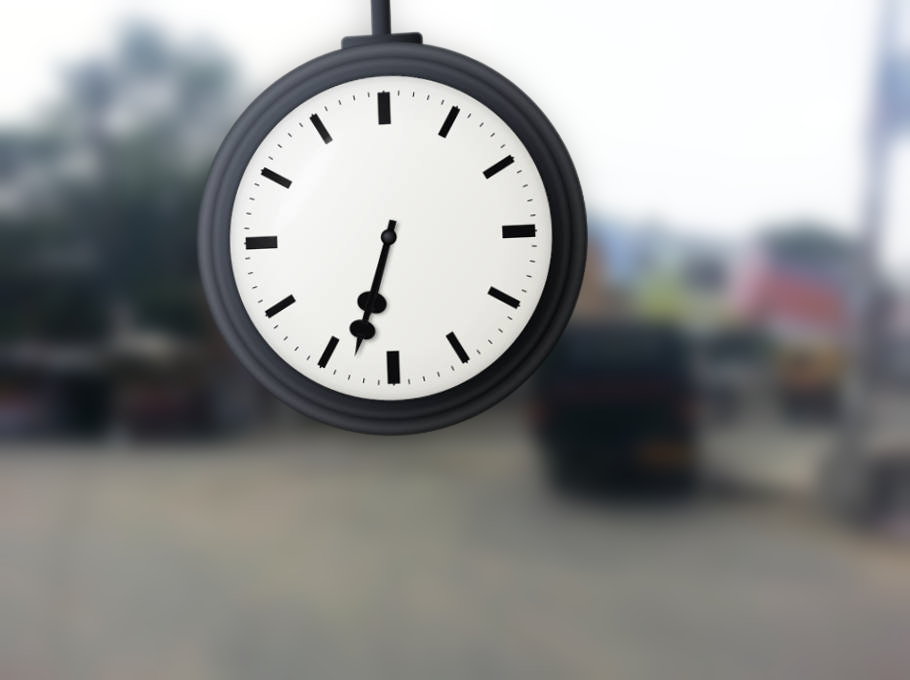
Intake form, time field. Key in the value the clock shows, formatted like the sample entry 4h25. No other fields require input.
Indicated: 6h33
